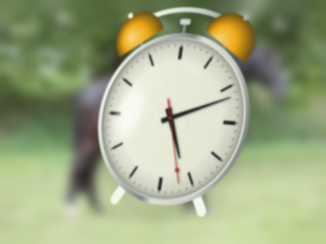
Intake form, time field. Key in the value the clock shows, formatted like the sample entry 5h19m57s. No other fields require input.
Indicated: 5h11m27s
